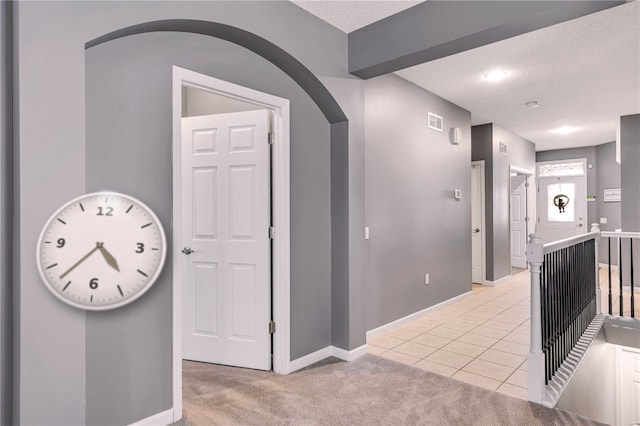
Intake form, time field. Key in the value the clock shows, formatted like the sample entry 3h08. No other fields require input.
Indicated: 4h37
